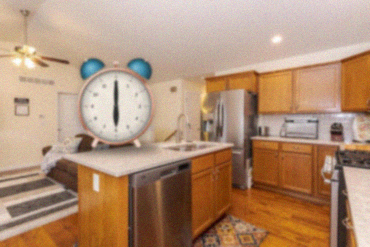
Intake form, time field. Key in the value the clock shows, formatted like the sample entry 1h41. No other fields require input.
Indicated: 6h00
